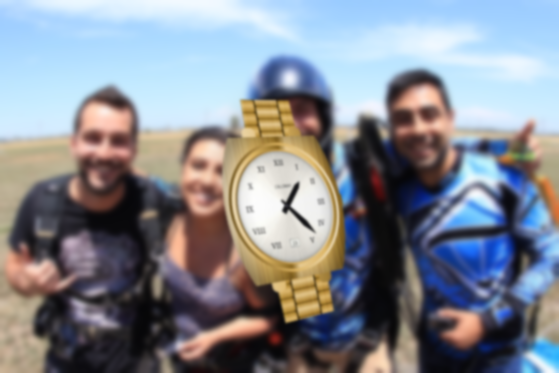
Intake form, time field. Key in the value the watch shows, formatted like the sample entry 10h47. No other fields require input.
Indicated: 1h23
